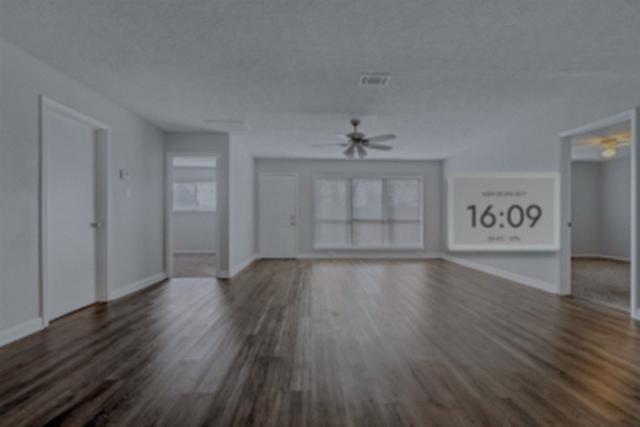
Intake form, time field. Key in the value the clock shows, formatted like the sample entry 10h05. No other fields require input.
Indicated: 16h09
